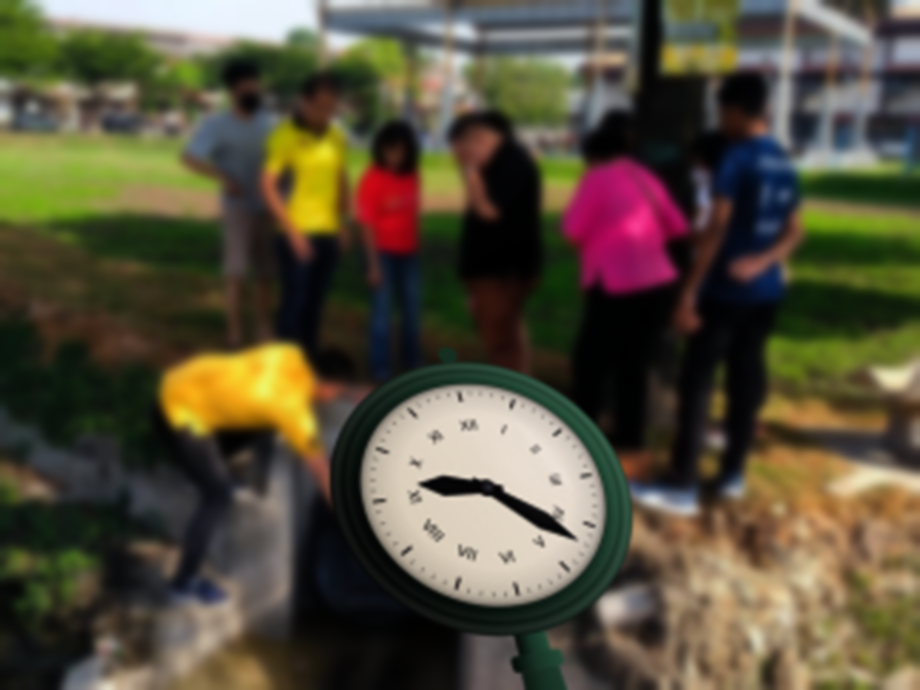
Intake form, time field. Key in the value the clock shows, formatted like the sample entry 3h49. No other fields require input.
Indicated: 9h22
